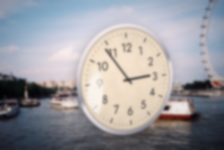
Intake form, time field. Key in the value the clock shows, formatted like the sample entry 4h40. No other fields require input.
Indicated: 2h54
